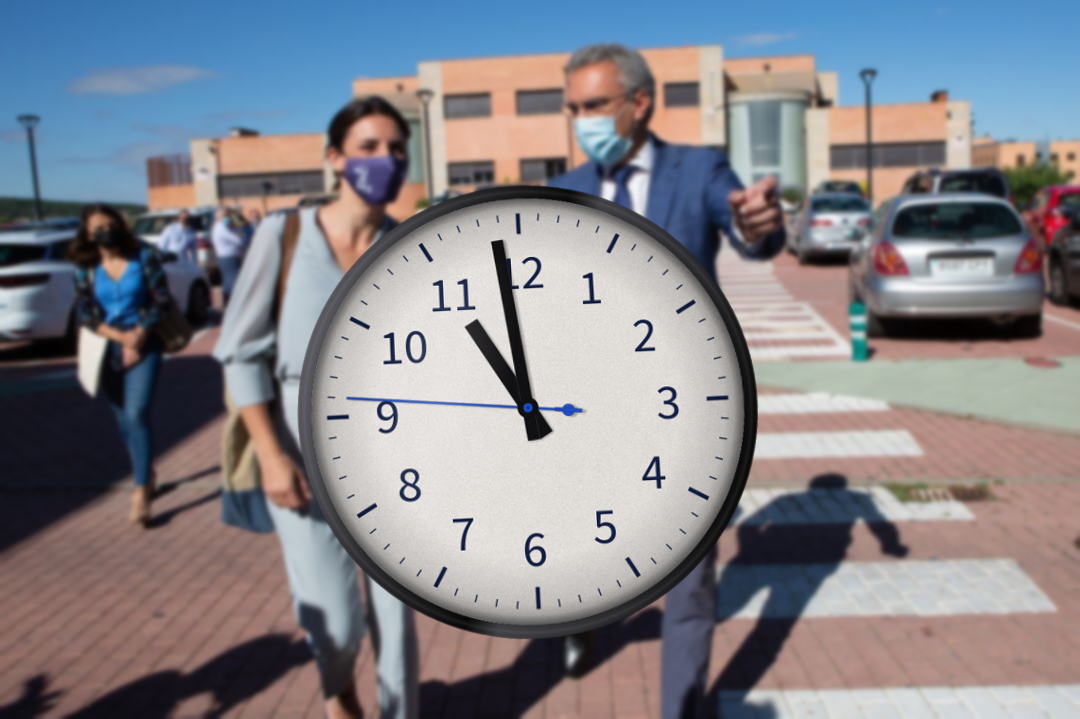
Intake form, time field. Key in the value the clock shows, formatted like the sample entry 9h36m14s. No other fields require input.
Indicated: 10h58m46s
